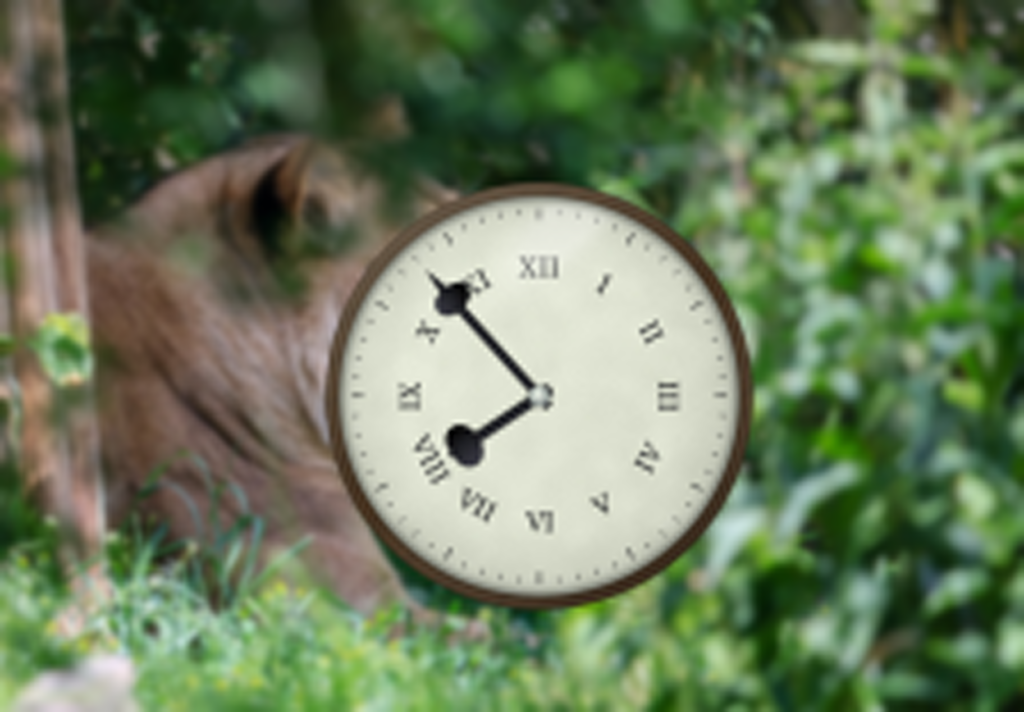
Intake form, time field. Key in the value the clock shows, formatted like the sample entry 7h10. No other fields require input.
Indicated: 7h53
